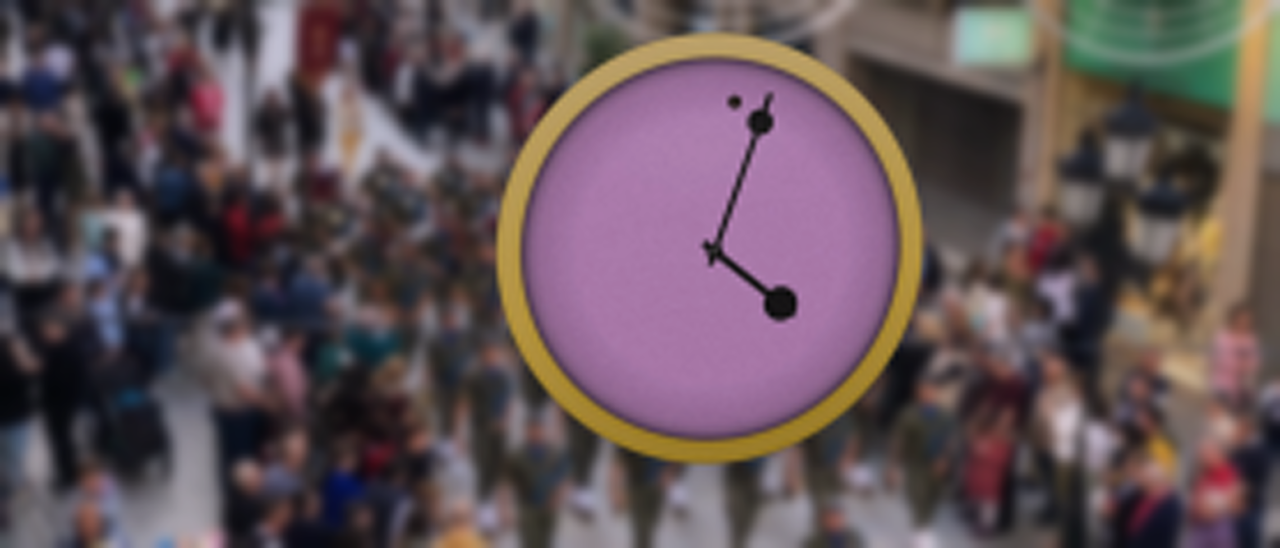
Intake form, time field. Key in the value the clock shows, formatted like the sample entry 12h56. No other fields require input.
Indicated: 4h02
